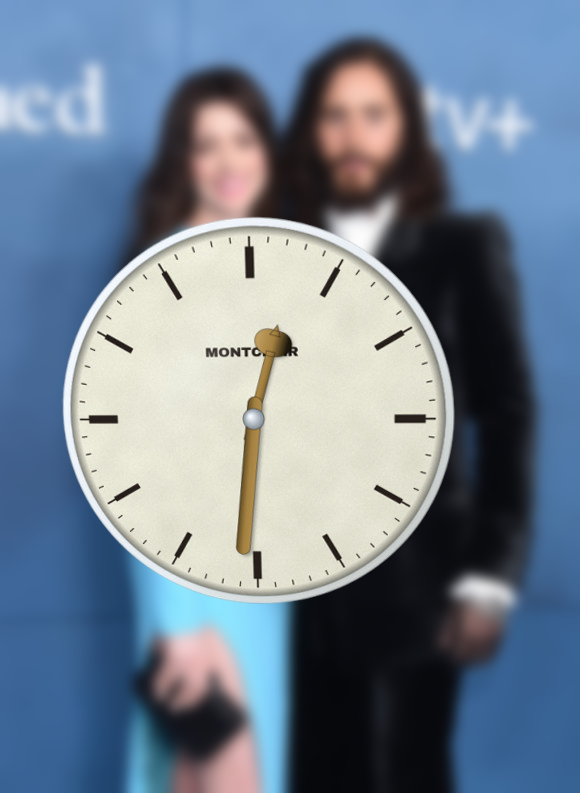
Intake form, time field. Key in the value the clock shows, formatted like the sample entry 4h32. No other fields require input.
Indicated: 12h31
